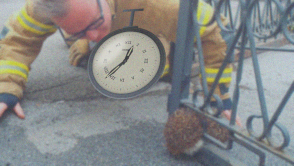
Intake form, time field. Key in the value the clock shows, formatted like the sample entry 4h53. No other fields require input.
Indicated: 12h37
